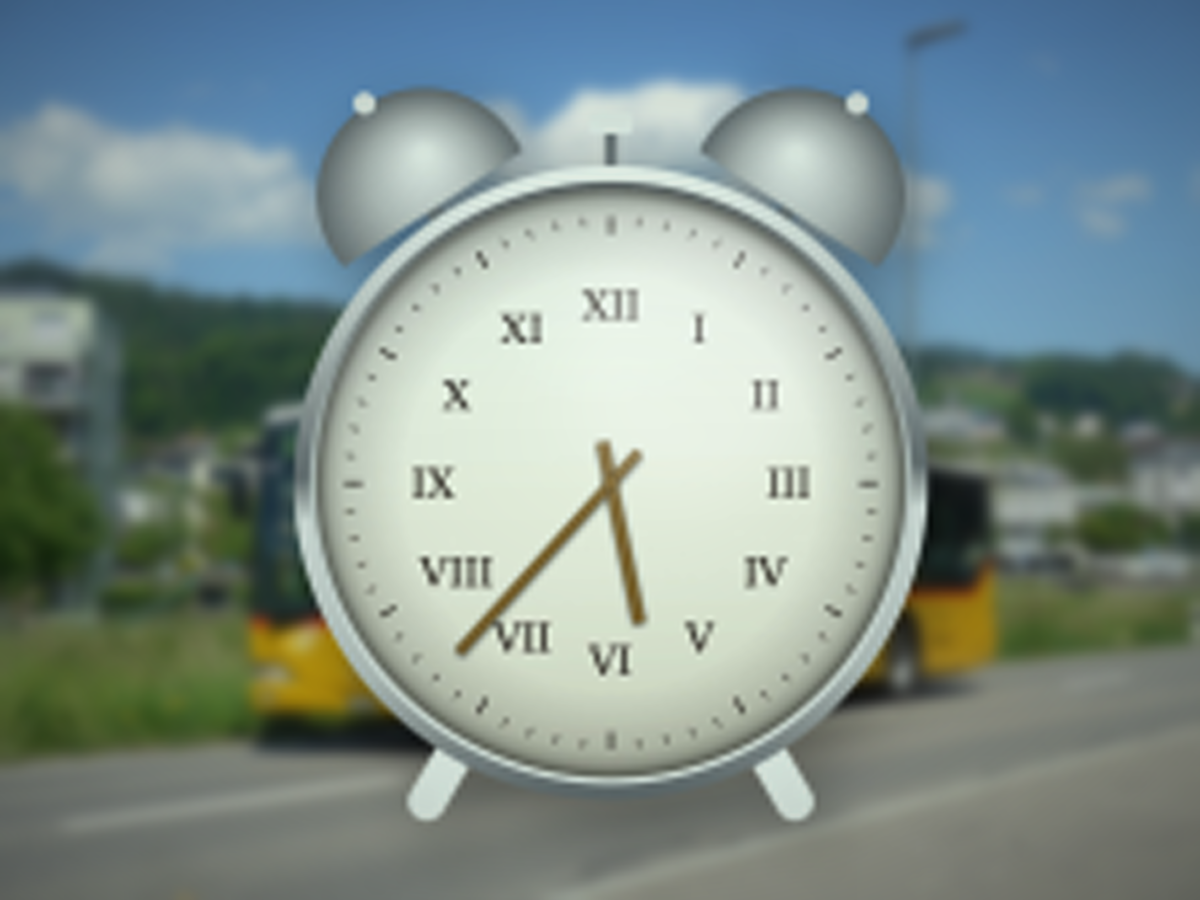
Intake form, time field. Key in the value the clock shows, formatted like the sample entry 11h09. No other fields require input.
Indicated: 5h37
